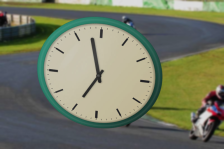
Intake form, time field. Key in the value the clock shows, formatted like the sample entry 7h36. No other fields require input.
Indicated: 6h58
